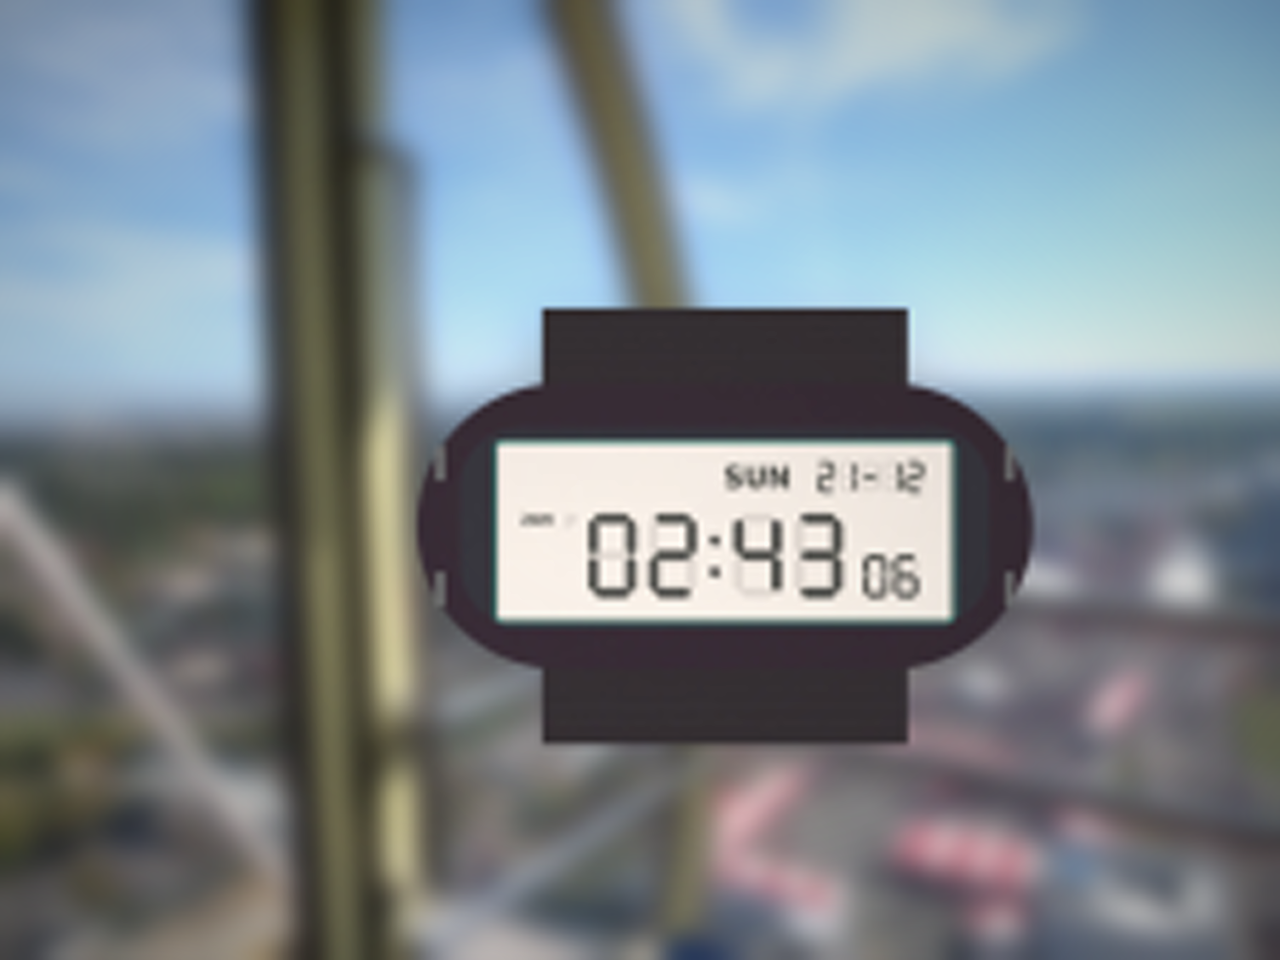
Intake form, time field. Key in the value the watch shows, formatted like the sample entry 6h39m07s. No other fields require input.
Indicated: 2h43m06s
